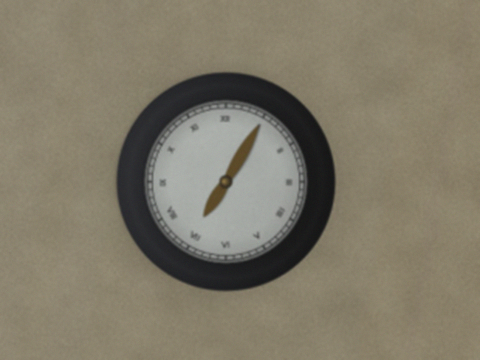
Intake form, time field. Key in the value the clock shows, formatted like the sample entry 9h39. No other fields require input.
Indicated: 7h05
